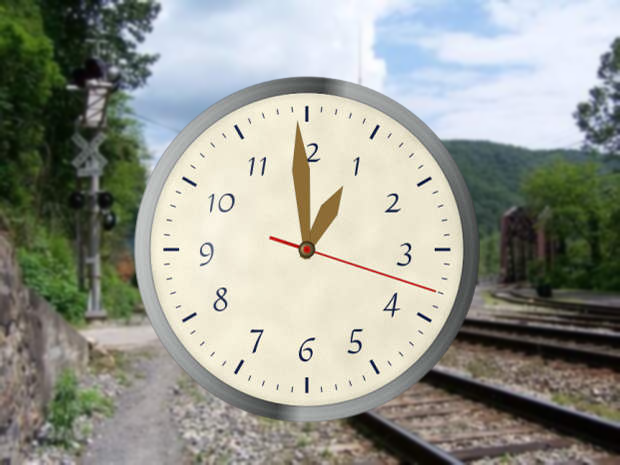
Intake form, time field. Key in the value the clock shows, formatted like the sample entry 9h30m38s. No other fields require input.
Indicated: 12h59m18s
